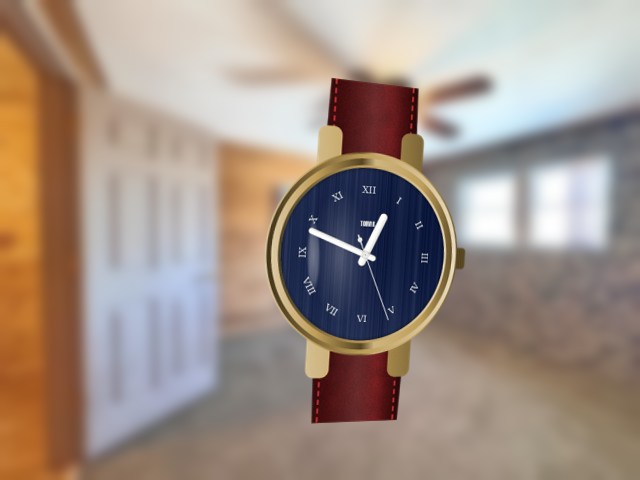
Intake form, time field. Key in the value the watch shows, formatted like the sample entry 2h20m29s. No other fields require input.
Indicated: 12h48m26s
